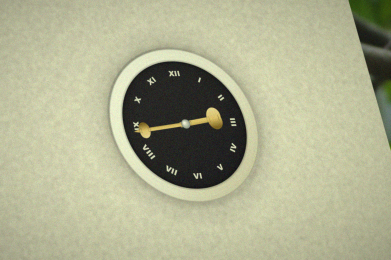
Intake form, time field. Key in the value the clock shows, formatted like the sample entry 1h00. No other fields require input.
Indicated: 2h44
